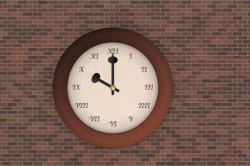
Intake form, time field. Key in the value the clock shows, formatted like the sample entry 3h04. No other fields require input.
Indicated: 10h00
